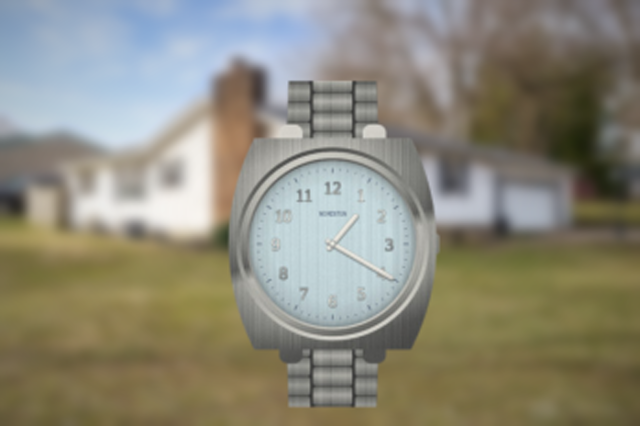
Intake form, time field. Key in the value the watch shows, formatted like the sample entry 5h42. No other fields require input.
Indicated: 1h20
